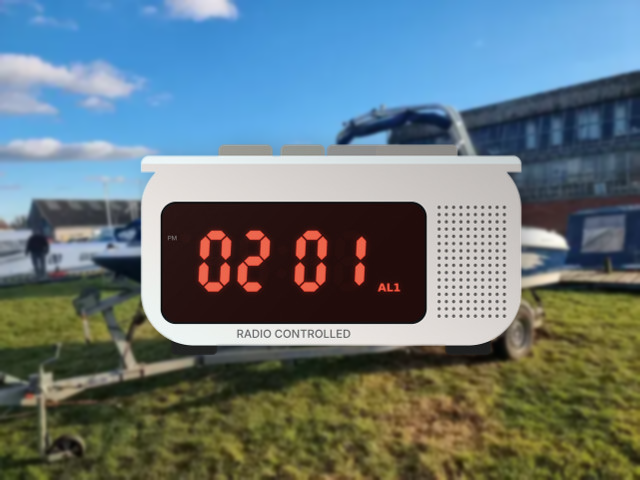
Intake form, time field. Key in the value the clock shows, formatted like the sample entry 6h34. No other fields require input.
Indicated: 2h01
